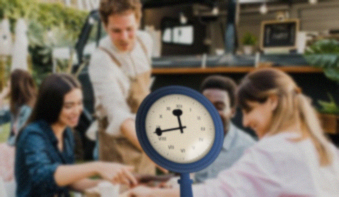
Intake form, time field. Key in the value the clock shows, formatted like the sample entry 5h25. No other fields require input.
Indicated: 11h43
